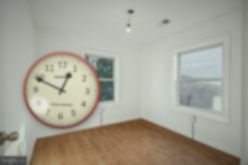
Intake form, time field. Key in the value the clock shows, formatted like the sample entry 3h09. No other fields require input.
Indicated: 12h49
